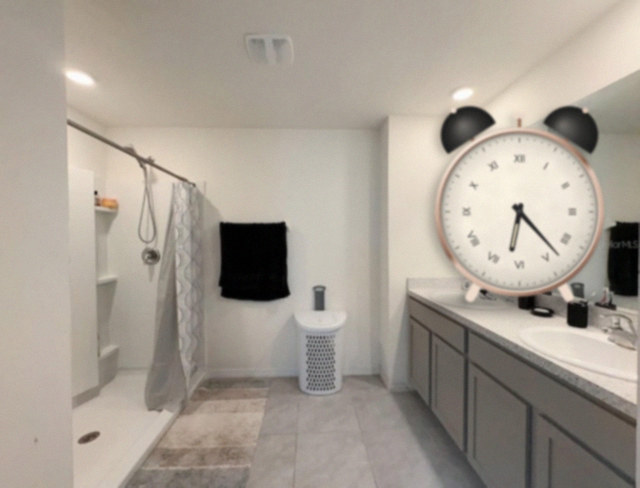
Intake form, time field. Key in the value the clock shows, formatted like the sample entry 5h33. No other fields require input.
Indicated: 6h23
